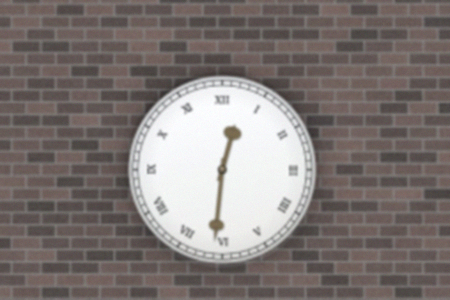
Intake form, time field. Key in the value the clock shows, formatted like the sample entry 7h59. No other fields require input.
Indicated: 12h31
